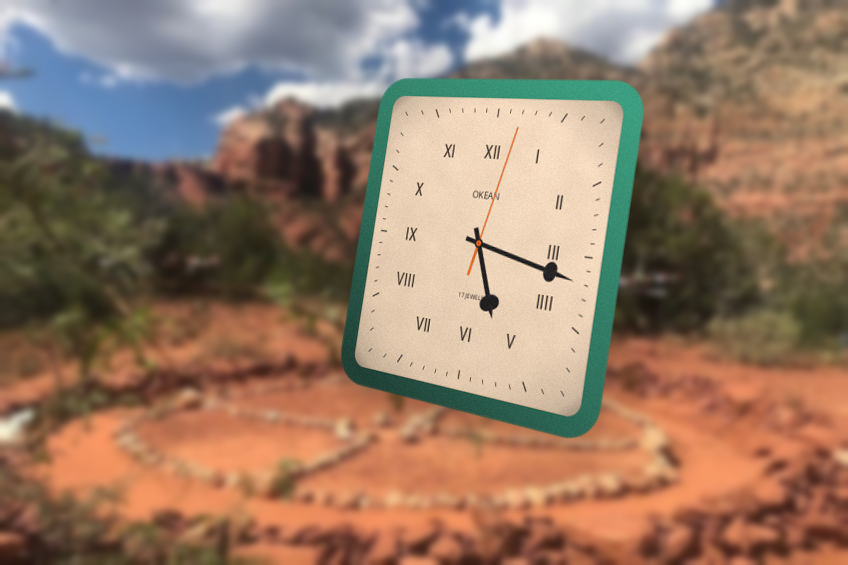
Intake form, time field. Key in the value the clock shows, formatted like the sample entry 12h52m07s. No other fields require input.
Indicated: 5h17m02s
